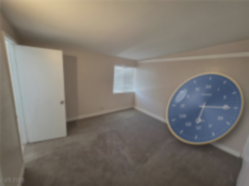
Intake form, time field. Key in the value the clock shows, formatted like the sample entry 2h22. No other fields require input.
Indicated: 6h15
